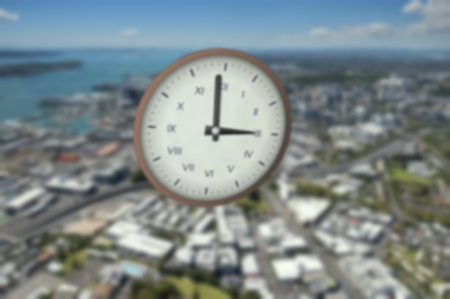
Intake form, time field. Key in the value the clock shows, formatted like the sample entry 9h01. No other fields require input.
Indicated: 2h59
